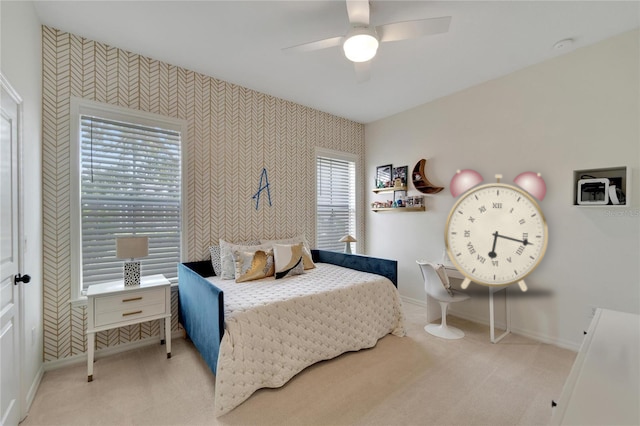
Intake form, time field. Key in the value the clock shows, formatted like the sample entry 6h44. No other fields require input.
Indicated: 6h17
